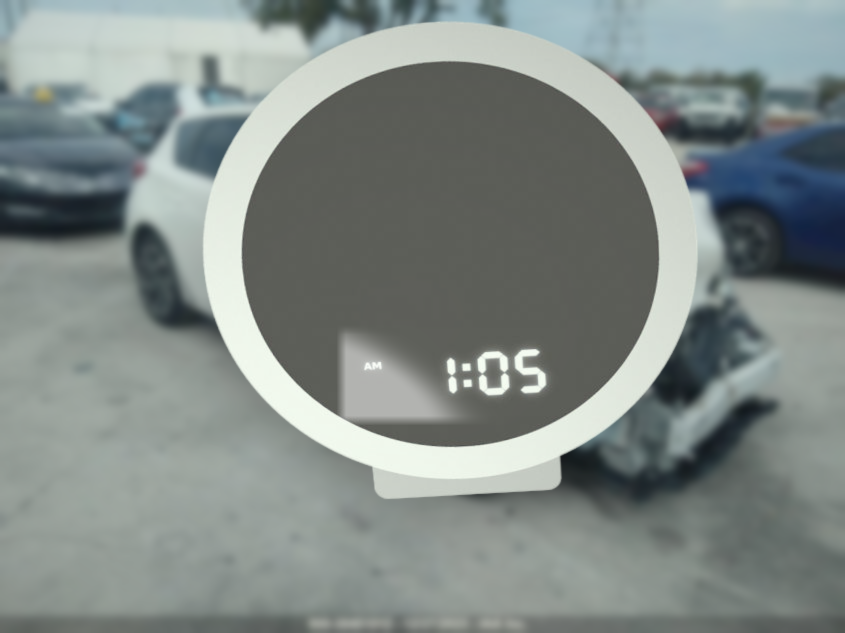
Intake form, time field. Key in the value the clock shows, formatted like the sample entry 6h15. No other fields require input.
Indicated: 1h05
